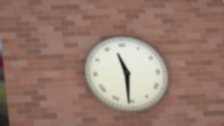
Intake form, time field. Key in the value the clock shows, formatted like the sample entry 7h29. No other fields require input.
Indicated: 11h31
